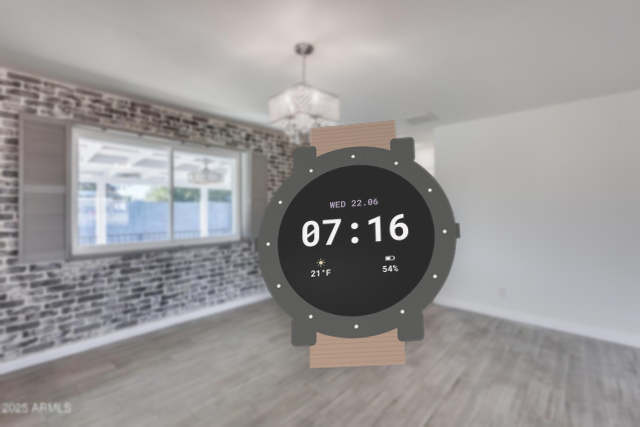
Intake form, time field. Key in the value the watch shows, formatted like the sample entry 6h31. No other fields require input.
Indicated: 7h16
